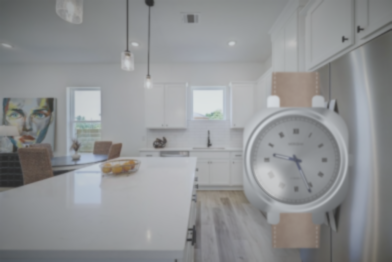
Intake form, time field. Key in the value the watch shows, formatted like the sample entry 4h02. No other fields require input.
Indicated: 9h26
